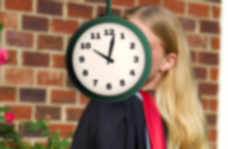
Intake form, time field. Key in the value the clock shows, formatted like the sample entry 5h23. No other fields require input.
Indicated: 10h02
